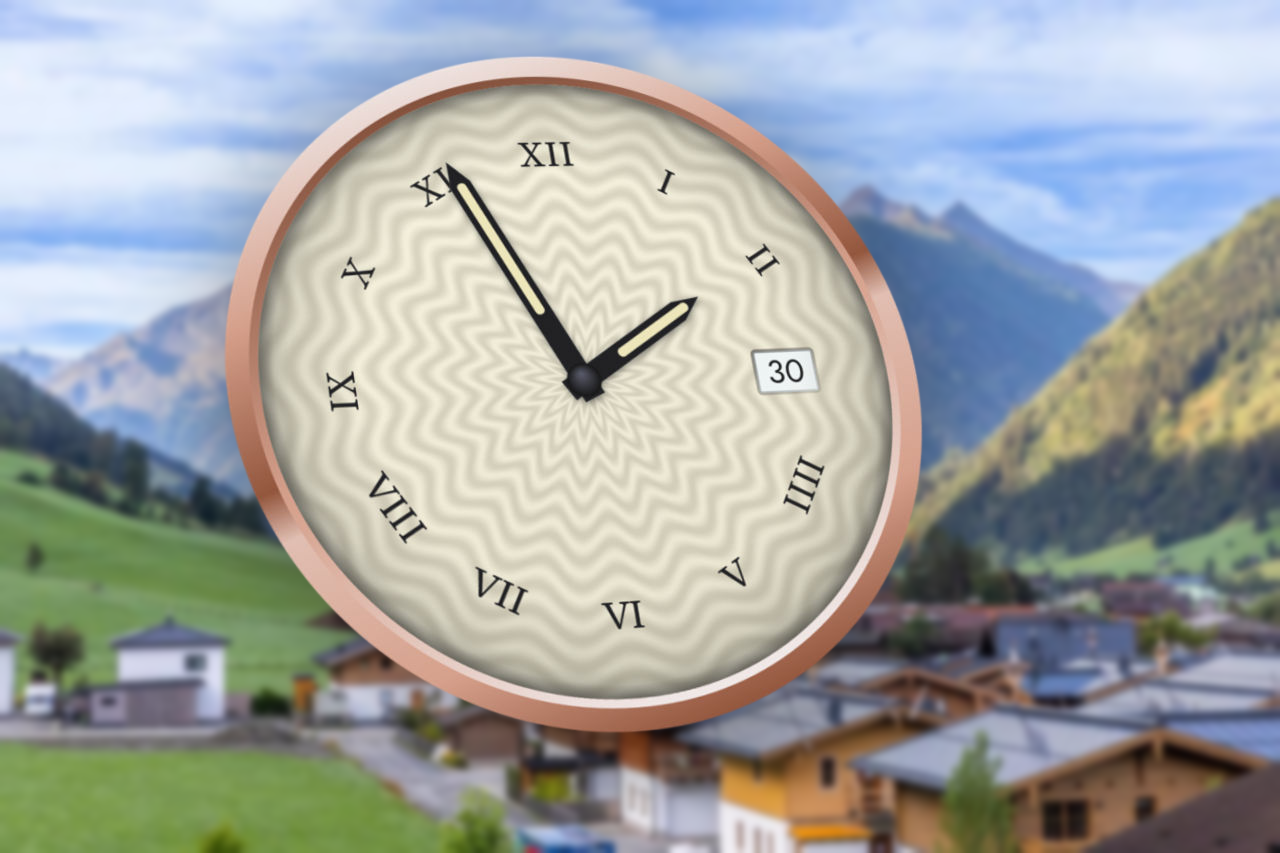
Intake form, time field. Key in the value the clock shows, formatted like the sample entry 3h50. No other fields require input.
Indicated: 1h56
